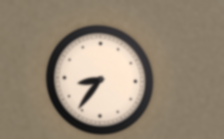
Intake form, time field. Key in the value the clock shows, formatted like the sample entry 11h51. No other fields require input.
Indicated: 8h36
